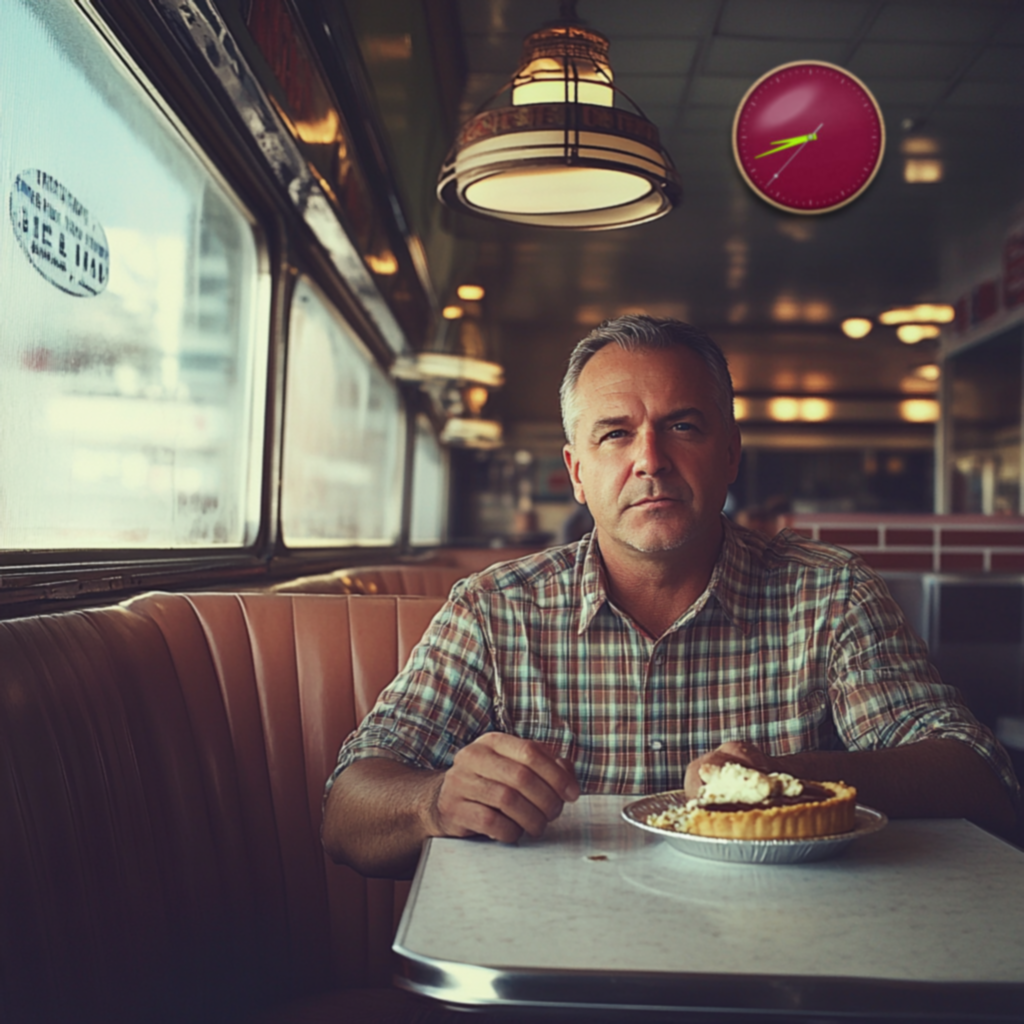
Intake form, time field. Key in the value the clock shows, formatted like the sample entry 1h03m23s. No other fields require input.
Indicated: 8h41m37s
